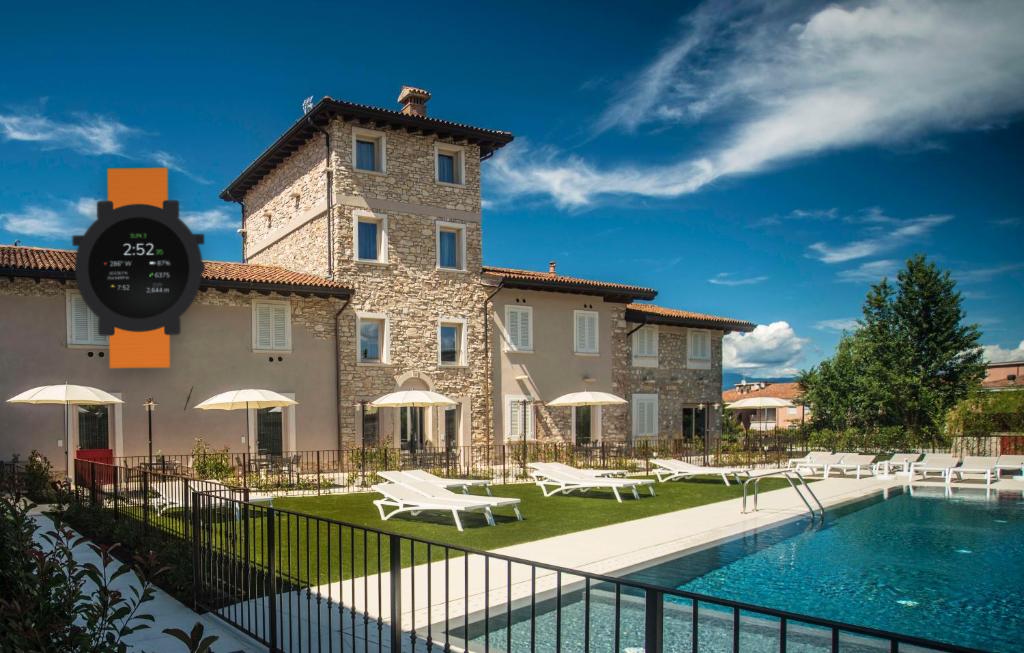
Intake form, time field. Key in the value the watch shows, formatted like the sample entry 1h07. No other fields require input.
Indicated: 2h52
